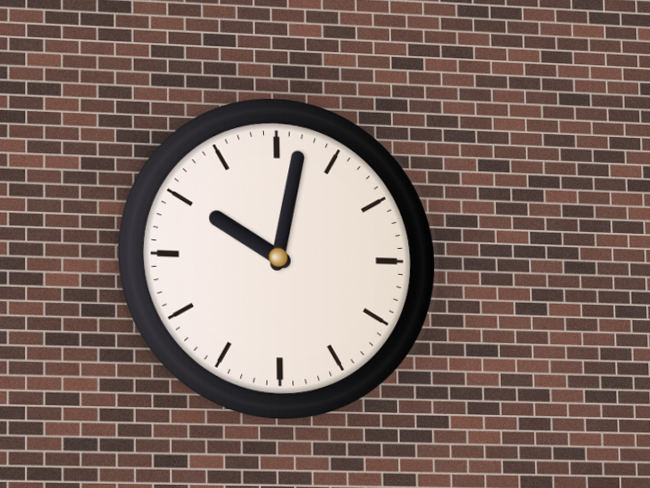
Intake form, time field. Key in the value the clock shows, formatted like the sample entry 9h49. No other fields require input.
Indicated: 10h02
